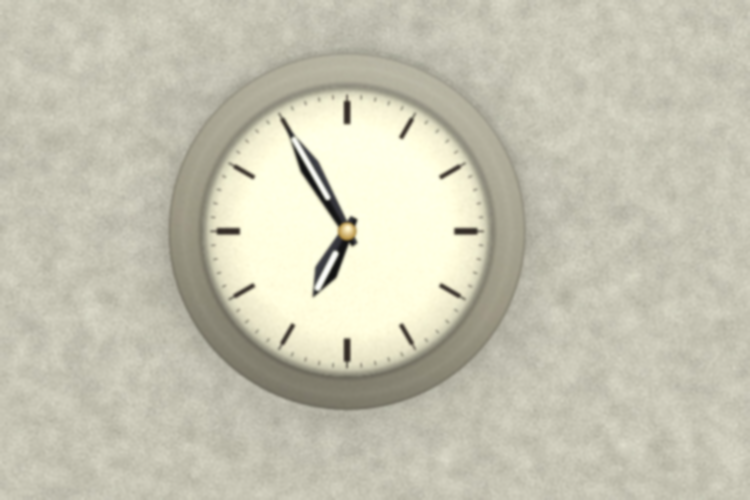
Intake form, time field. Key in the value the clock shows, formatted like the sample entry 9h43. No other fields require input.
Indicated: 6h55
